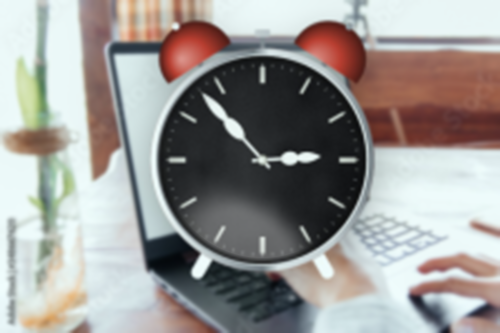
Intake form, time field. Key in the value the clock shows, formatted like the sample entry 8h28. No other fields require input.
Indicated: 2h53
